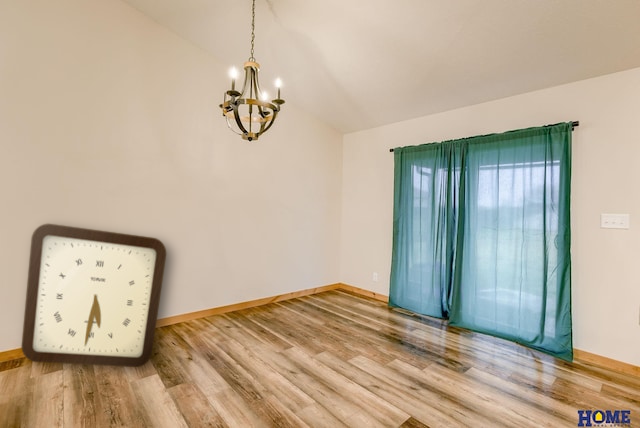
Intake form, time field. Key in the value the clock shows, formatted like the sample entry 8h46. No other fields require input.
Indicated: 5h31
